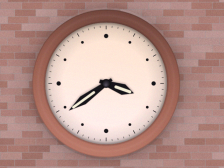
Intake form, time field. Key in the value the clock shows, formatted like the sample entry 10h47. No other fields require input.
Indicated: 3h39
